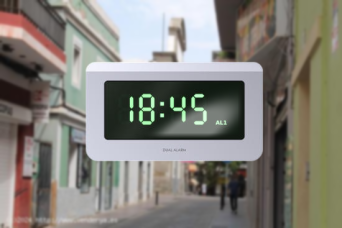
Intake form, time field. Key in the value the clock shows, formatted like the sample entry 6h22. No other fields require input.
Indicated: 18h45
